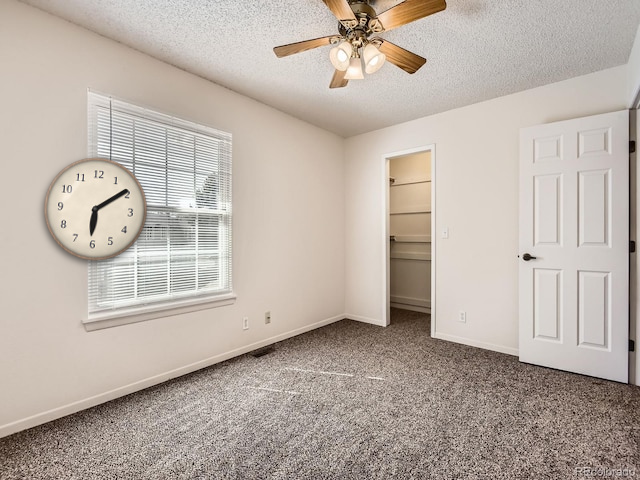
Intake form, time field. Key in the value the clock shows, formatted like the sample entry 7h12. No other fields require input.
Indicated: 6h09
